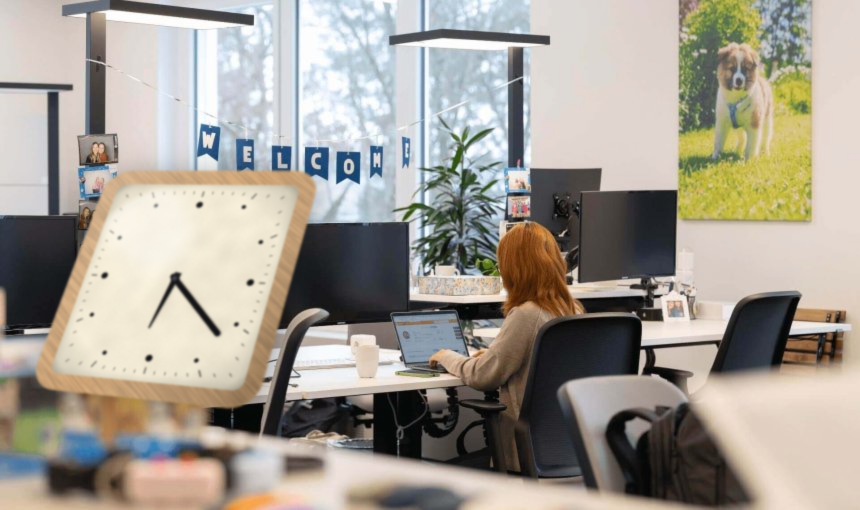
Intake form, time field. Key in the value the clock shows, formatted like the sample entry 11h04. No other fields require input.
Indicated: 6h22
